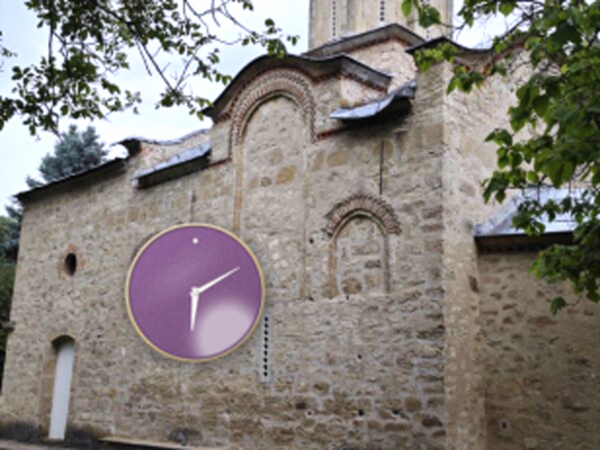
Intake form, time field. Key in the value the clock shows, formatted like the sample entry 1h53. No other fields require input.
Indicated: 6h10
